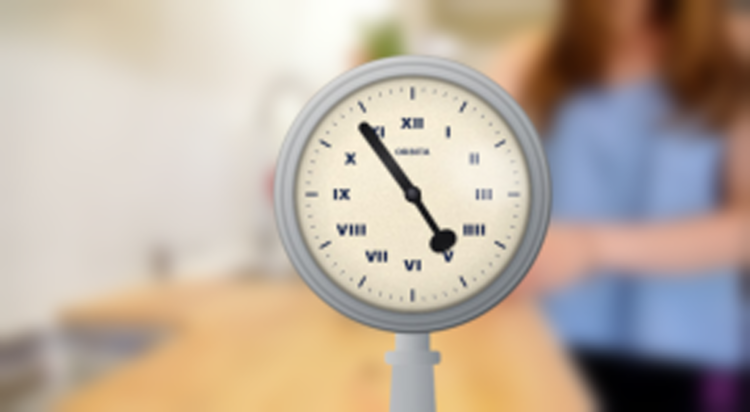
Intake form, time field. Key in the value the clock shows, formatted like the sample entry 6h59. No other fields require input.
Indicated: 4h54
